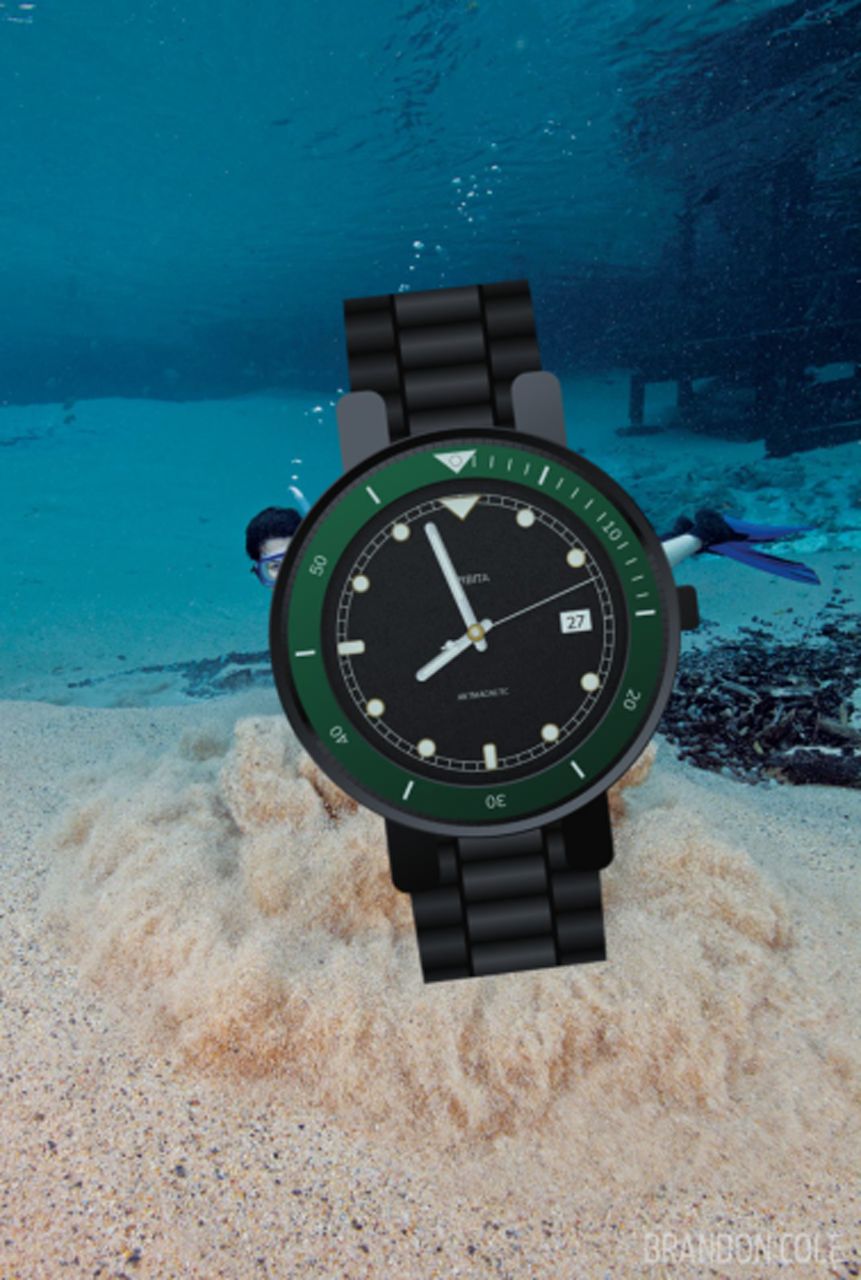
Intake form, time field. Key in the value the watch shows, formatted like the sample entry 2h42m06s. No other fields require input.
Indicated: 7h57m12s
